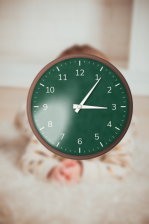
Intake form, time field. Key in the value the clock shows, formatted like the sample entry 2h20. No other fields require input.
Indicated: 3h06
